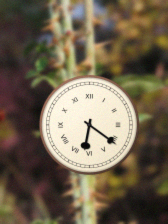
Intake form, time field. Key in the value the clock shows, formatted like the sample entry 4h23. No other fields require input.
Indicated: 6h21
